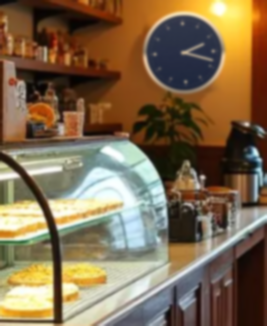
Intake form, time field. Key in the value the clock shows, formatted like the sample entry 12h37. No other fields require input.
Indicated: 2h18
